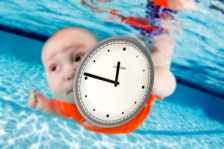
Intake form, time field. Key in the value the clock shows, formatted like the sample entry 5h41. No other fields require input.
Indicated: 11h46
